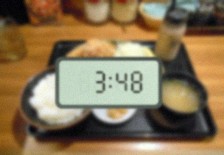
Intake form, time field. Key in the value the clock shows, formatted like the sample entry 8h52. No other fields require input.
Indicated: 3h48
